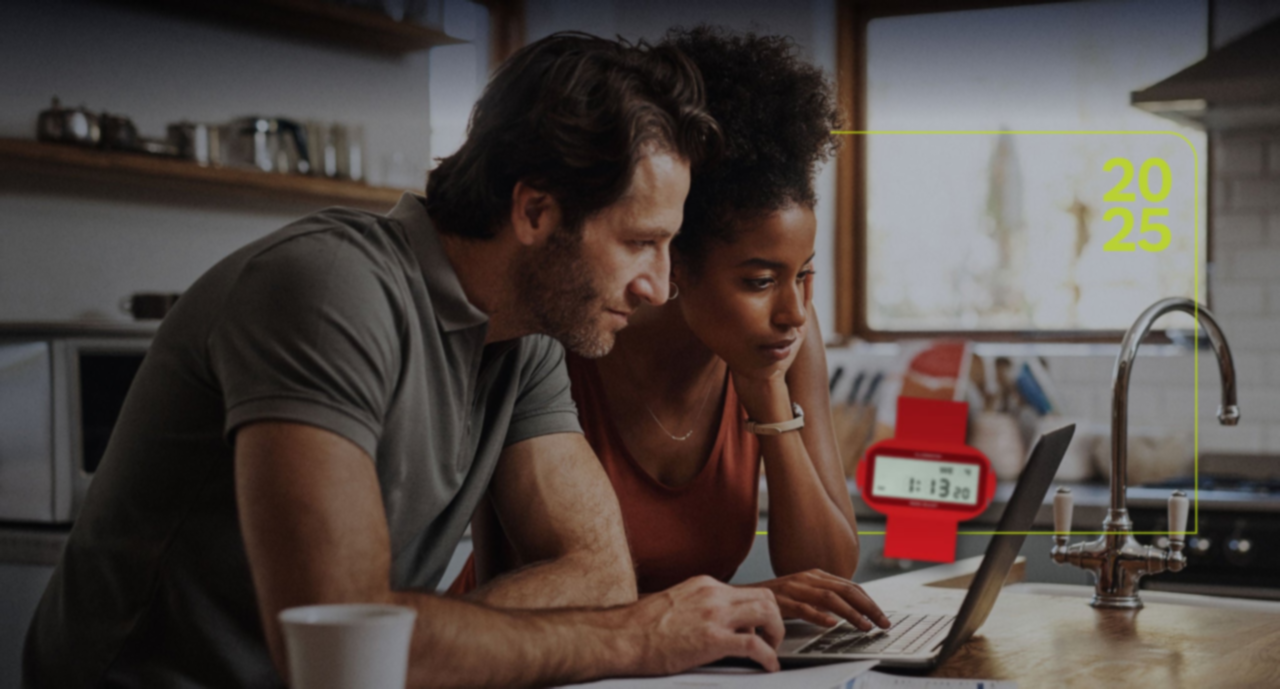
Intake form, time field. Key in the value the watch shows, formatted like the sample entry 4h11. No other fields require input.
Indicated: 1h13
